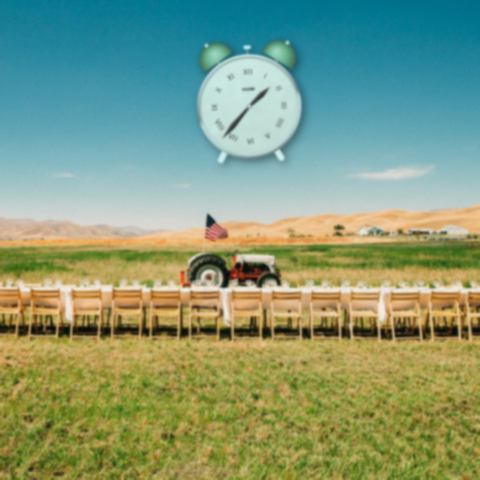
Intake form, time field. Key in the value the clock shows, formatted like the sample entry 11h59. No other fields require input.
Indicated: 1h37
